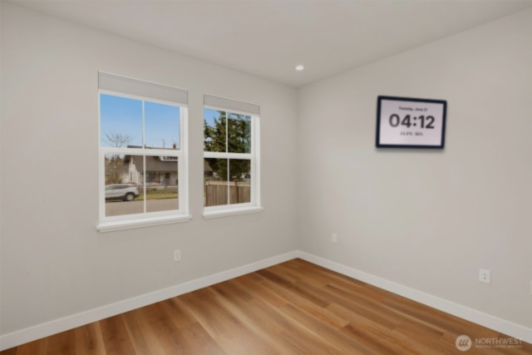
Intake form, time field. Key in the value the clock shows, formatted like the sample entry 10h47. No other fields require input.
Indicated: 4h12
